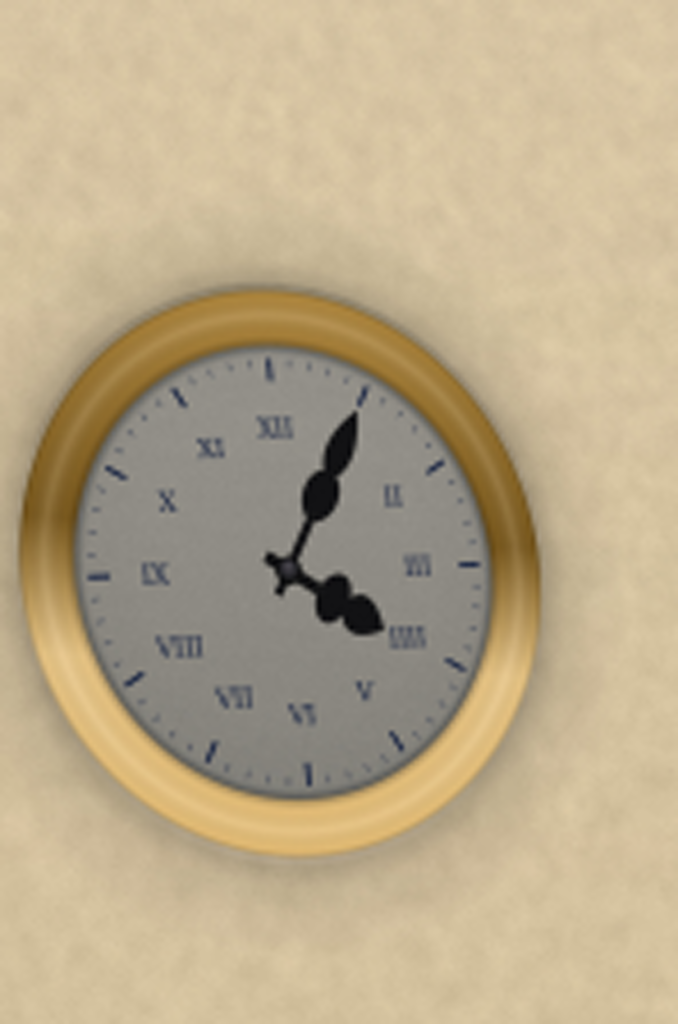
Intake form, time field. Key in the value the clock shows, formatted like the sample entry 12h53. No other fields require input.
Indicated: 4h05
